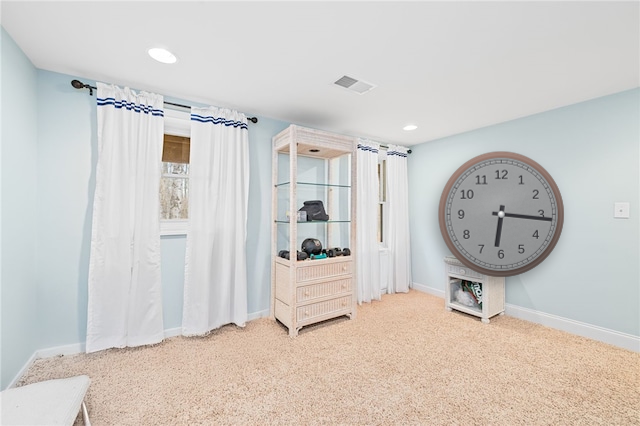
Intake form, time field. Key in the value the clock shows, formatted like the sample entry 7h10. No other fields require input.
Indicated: 6h16
